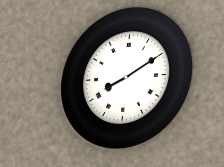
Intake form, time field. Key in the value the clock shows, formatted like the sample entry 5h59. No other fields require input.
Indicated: 8h10
